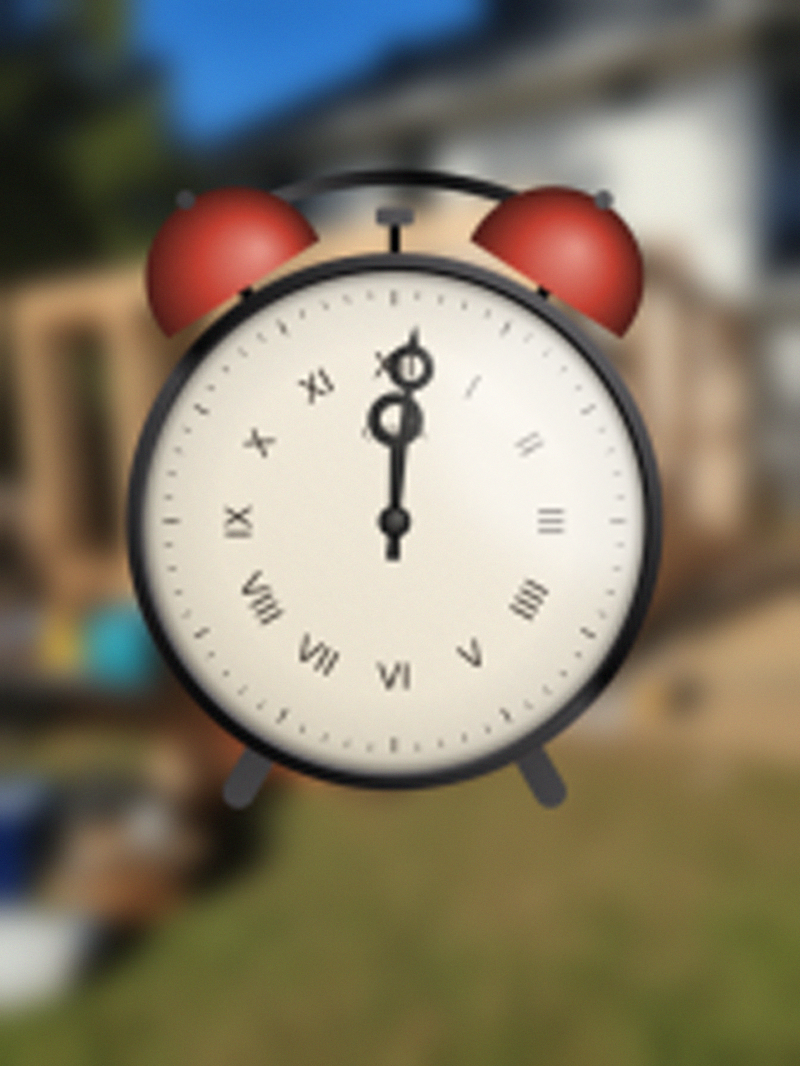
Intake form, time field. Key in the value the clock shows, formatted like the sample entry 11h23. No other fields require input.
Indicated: 12h01
